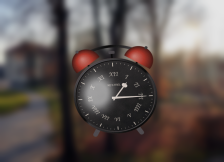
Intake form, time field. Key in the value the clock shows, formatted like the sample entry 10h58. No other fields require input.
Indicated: 1h15
